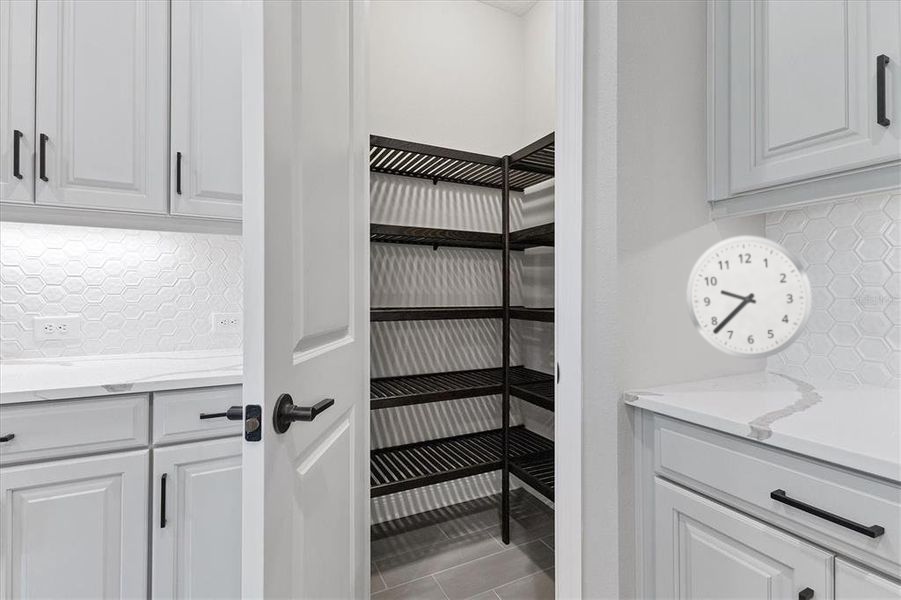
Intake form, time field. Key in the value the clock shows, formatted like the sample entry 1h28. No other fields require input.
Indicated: 9h38
